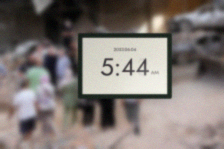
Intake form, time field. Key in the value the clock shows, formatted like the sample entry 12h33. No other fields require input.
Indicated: 5h44
